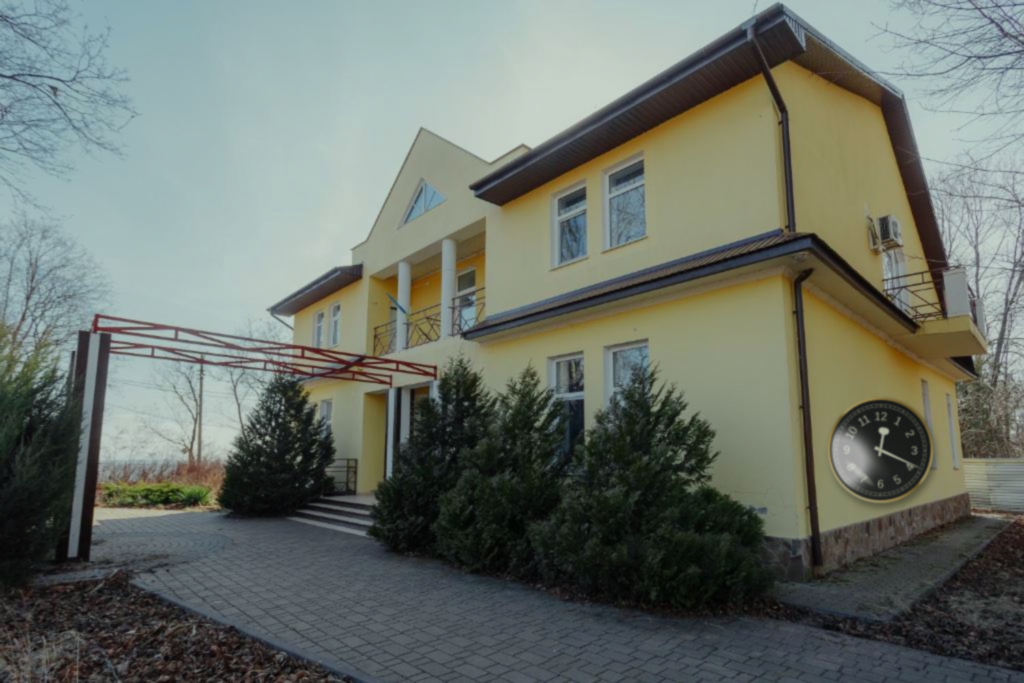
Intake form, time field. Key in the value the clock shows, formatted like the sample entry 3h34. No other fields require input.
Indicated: 12h19
